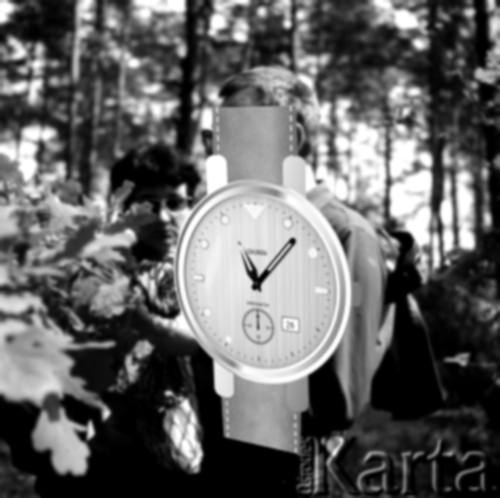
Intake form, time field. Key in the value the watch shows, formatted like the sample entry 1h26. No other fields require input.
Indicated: 11h07
